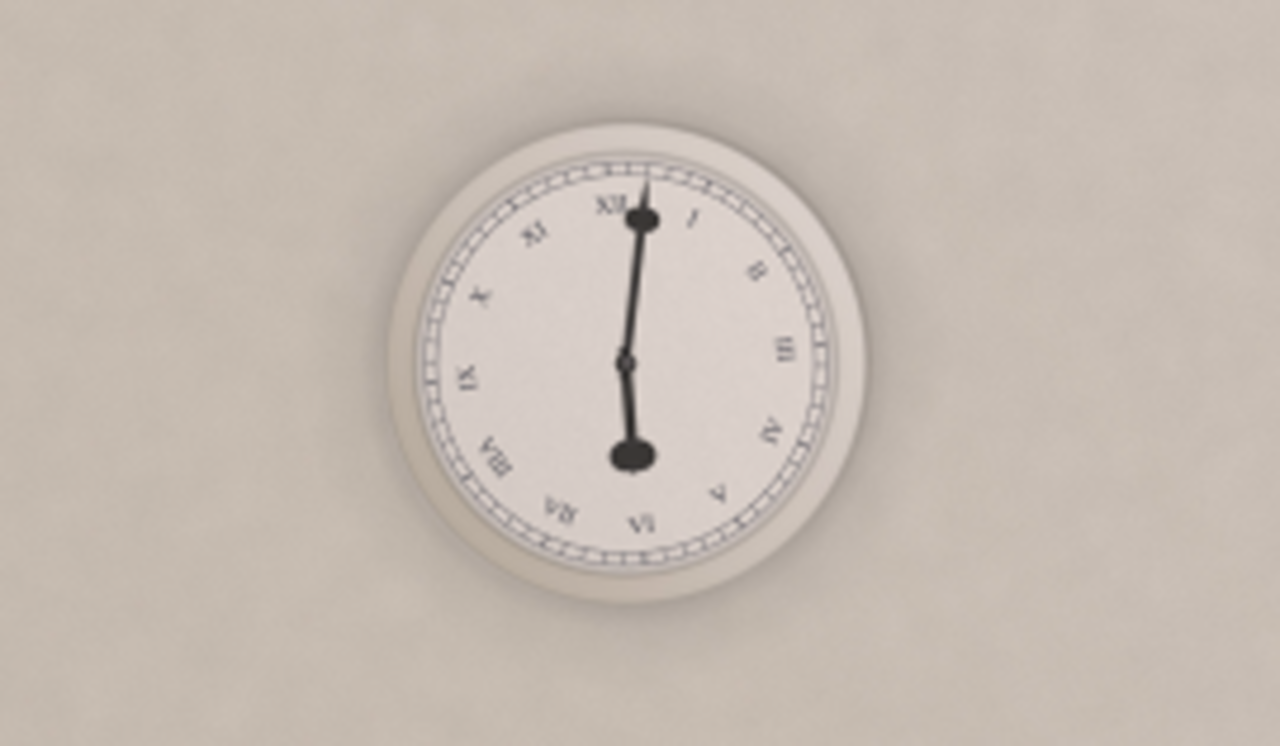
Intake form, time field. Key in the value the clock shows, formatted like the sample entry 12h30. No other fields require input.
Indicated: 6h02
